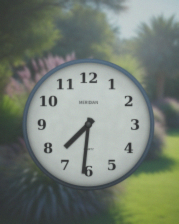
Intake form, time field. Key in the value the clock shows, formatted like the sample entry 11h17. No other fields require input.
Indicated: 7h31
